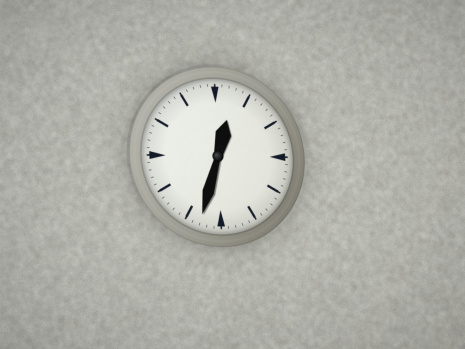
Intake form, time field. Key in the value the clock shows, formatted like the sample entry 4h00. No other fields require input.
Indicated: 12h33
